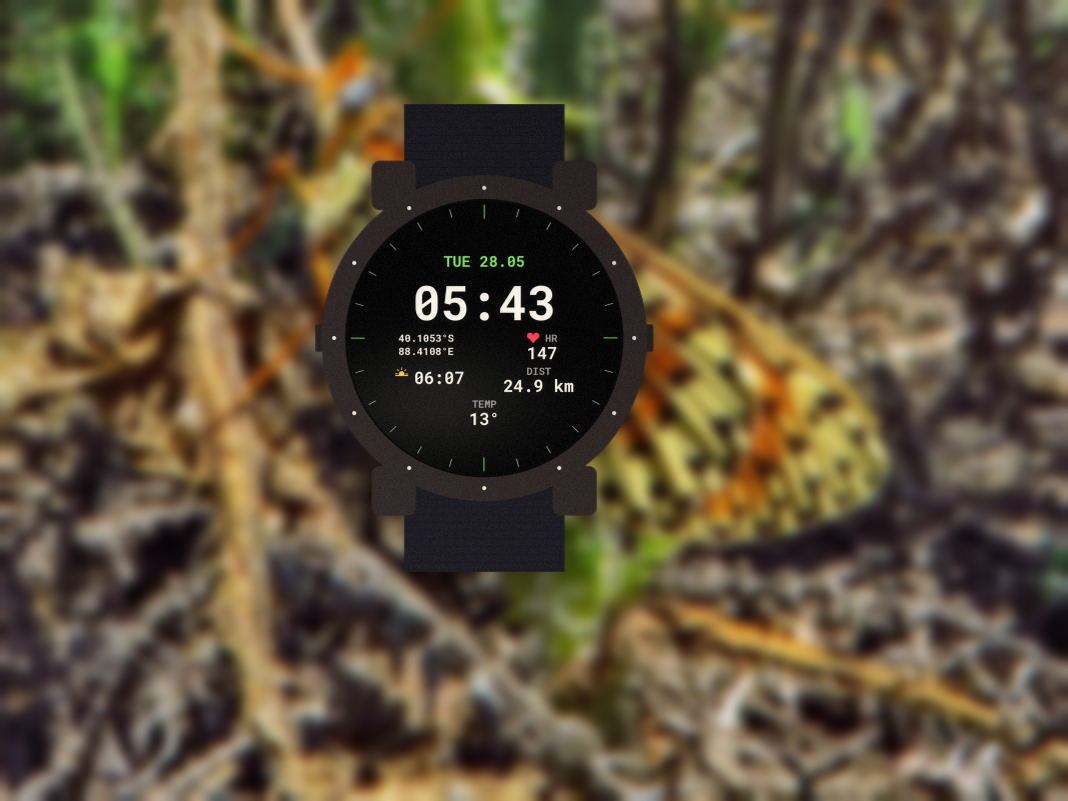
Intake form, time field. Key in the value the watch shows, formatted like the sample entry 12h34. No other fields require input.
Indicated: 5h43
